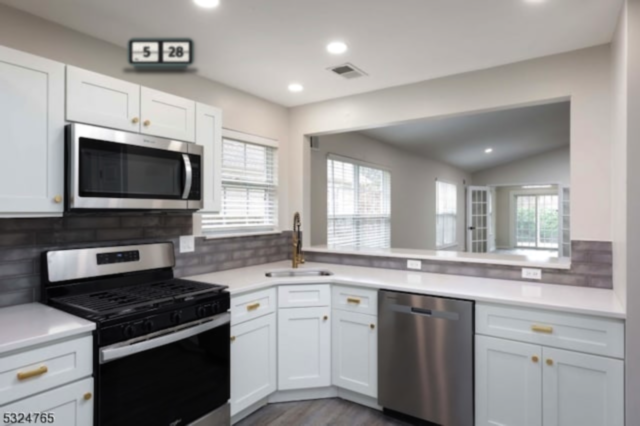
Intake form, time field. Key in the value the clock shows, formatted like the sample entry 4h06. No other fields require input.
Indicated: 5h28
